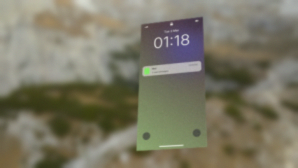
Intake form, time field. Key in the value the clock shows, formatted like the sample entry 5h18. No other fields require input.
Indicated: 1h18
